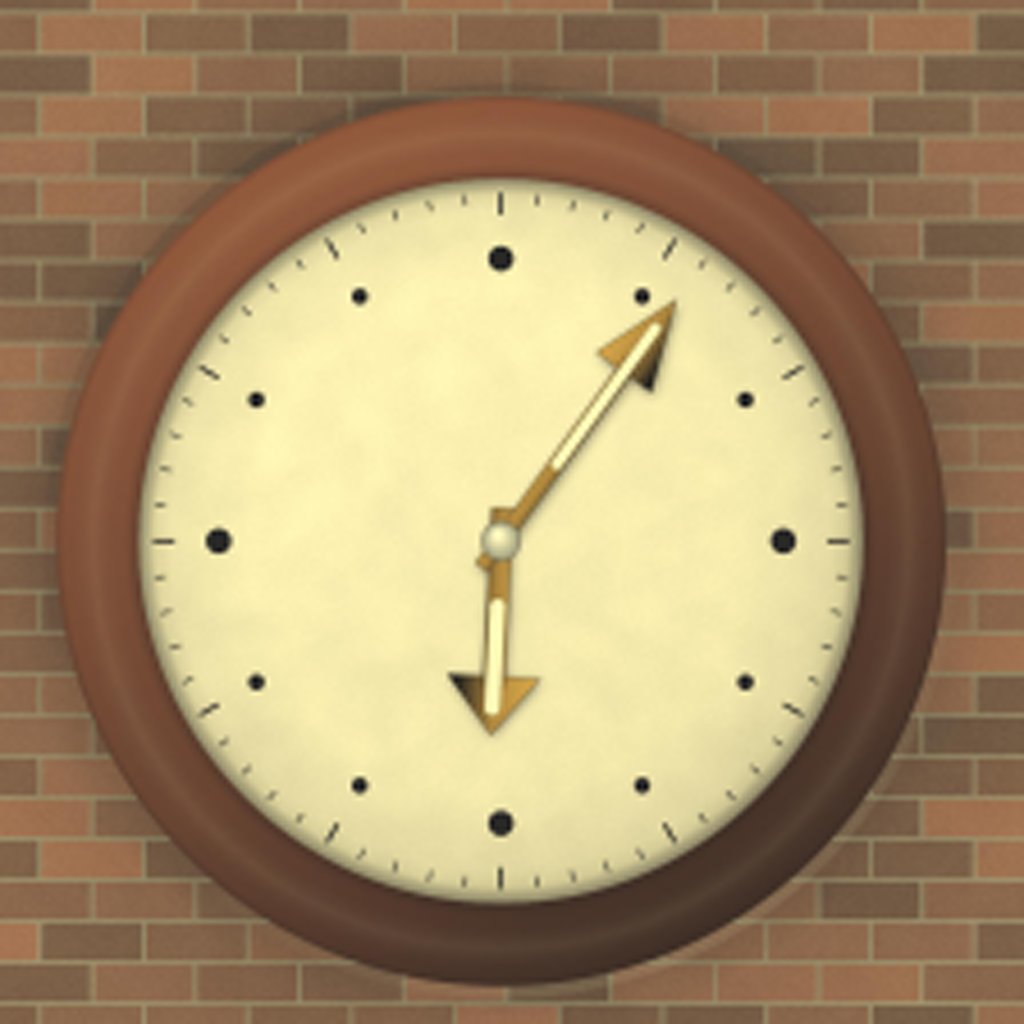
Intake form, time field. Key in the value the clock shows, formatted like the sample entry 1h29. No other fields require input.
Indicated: 6h06
